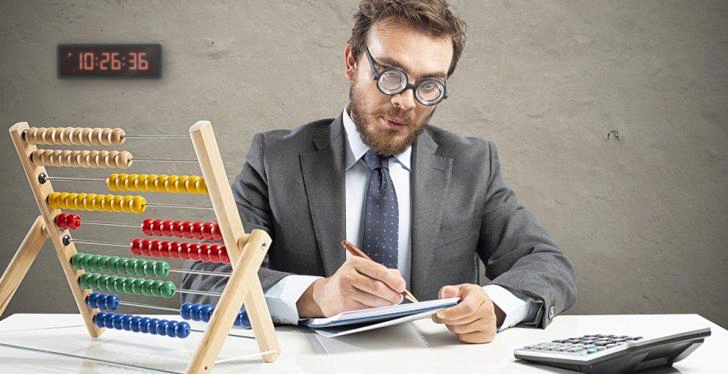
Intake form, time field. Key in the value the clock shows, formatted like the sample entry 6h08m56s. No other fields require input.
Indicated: 10h26m36s
